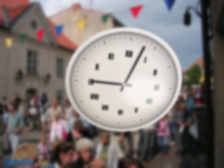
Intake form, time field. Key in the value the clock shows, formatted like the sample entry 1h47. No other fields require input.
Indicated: 9h03
